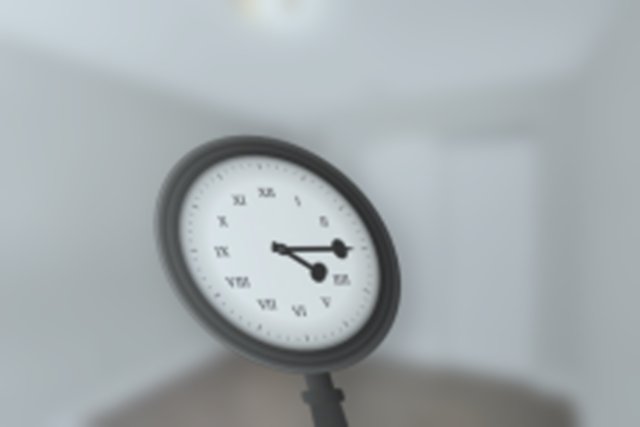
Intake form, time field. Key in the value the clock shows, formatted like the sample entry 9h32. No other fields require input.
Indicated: 4h15
